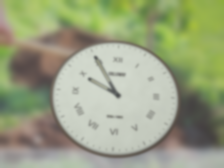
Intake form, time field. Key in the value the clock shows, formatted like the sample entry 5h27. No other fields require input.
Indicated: 9h55
